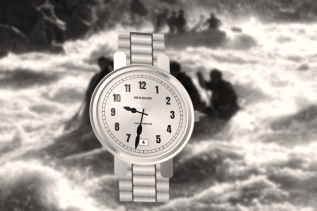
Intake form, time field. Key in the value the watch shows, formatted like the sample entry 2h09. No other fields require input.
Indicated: 9h32
